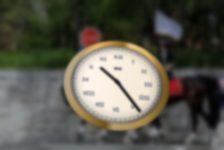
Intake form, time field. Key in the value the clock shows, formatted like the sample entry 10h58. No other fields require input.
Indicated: 10h24
